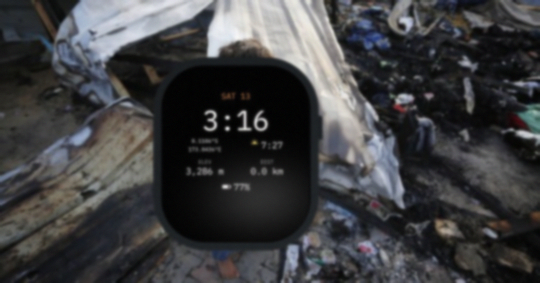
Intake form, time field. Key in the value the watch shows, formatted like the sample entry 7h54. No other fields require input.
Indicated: 3h16
